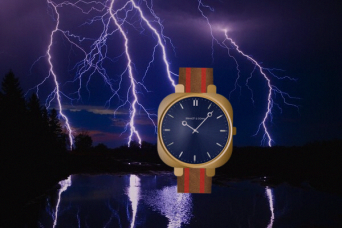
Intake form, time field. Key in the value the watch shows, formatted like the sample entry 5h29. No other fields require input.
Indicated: 10h07
